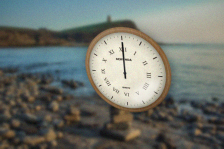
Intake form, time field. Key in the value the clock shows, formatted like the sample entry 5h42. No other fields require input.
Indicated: 12h00
